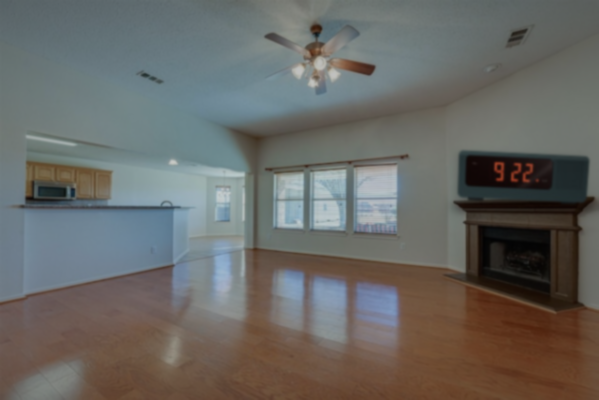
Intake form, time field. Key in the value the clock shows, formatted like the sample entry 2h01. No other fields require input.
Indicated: 9h22
